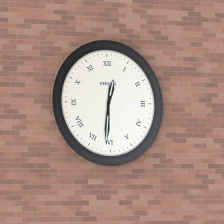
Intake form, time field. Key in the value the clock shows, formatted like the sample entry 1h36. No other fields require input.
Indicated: 12h31
